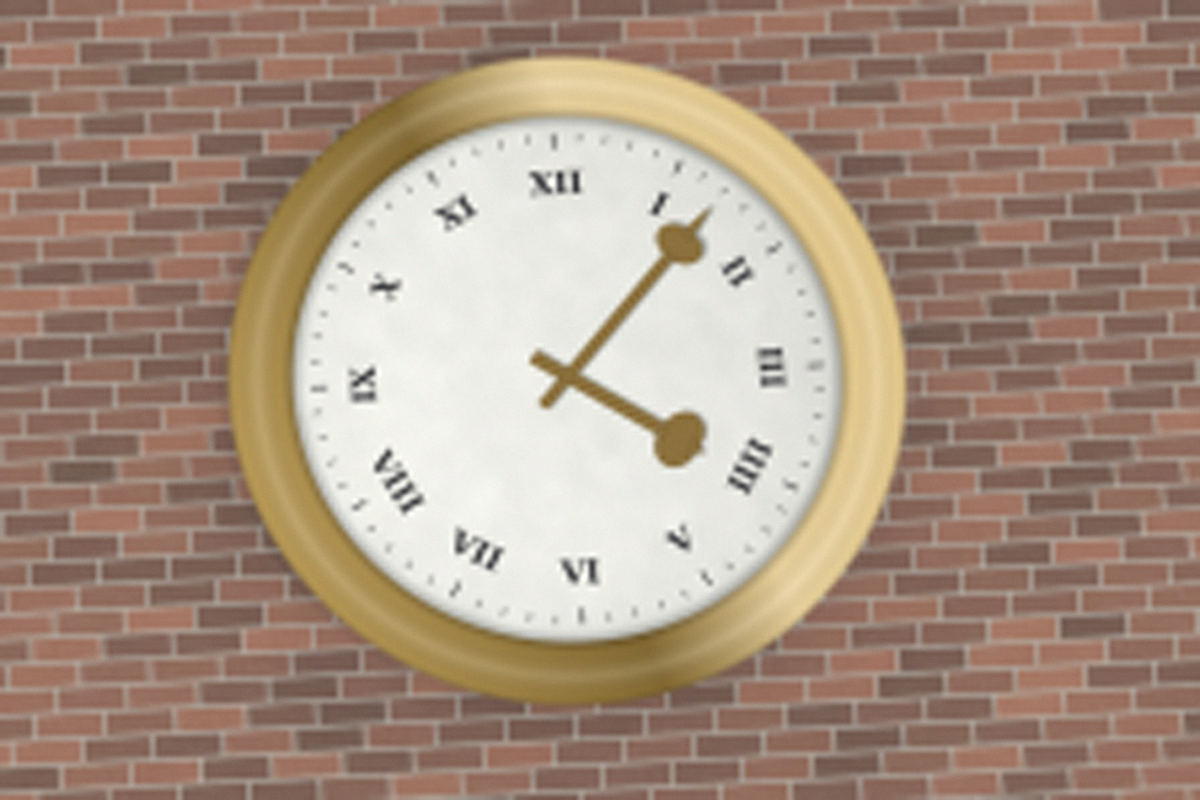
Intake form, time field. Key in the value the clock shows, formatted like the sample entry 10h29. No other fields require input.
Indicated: 4h07
